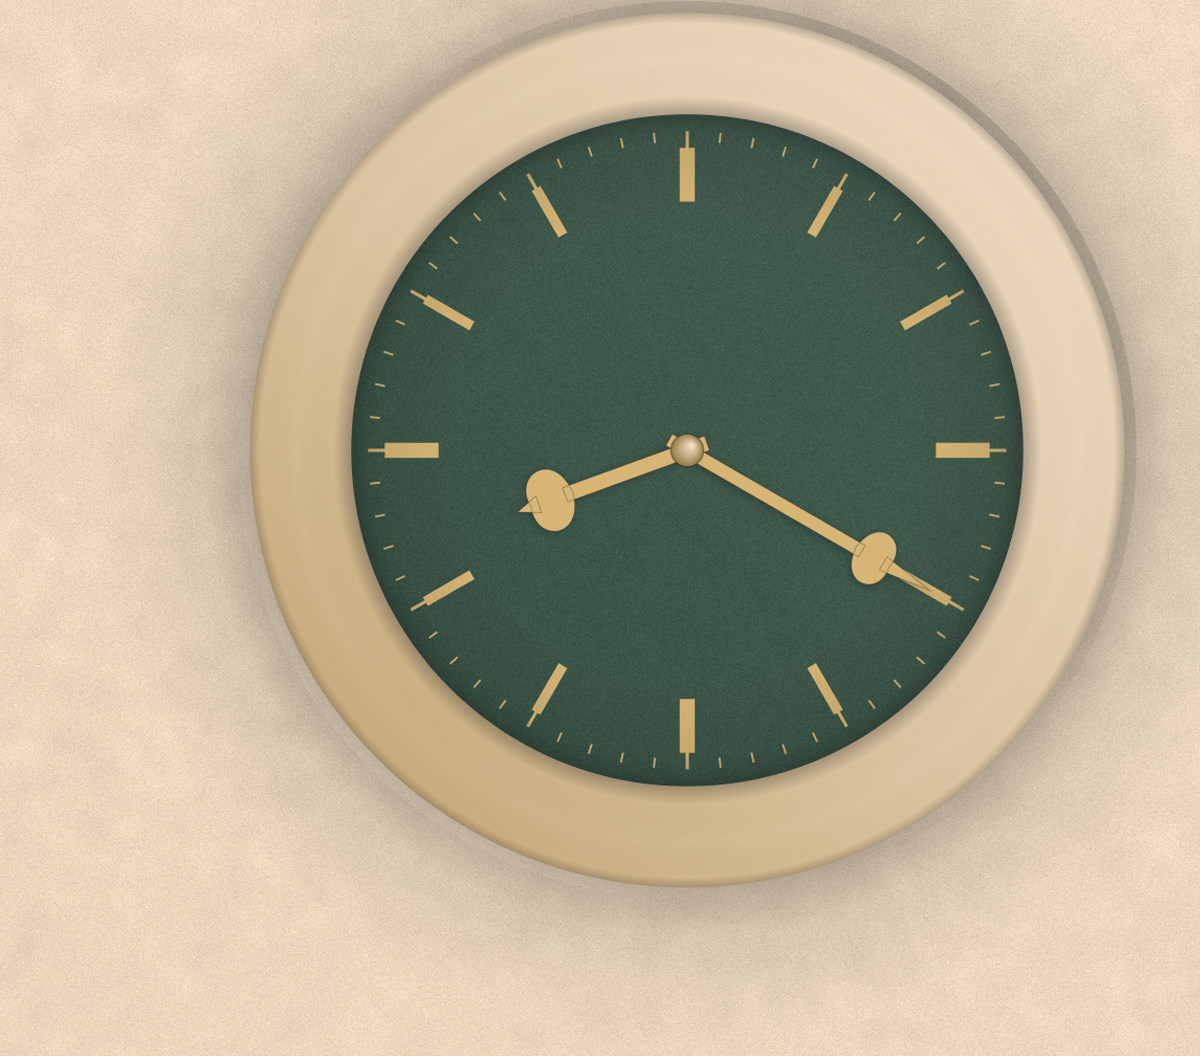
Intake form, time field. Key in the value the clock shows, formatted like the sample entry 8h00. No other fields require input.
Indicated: 8h20
